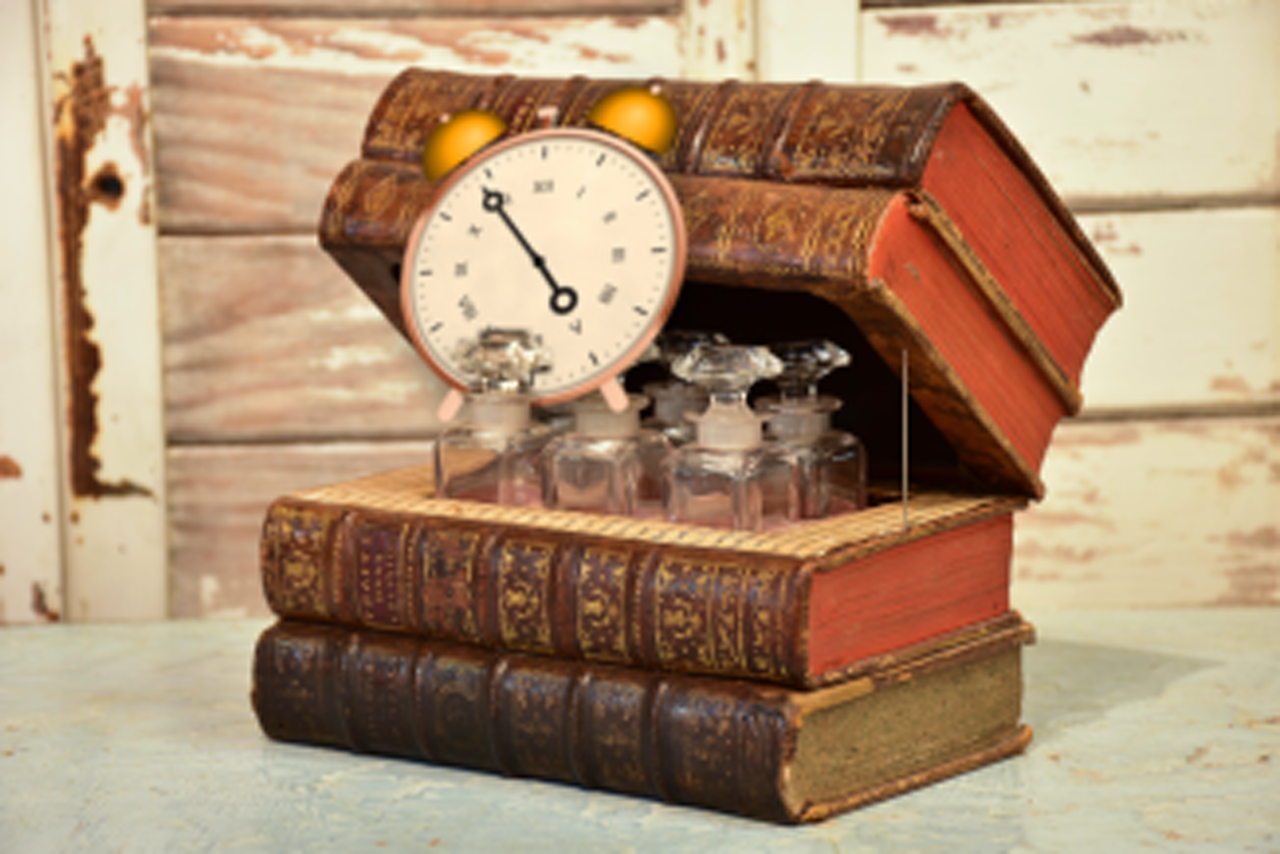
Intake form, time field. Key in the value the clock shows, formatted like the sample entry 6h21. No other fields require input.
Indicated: 4h54
